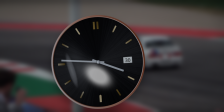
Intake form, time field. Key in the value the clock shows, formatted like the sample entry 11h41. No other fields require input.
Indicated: 3h46
